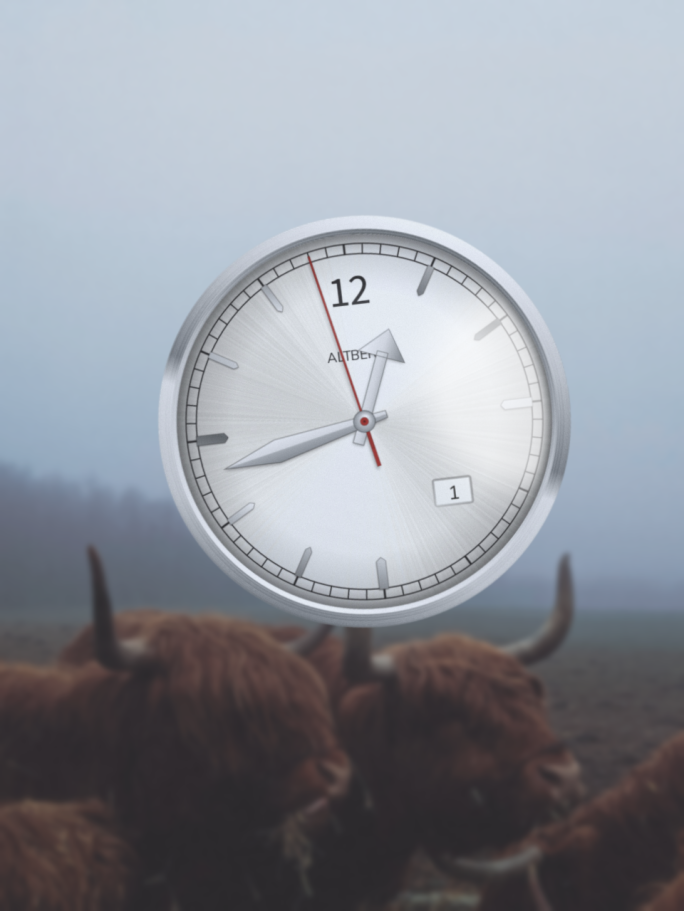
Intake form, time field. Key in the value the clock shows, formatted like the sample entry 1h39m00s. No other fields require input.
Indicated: 12h42m58s
